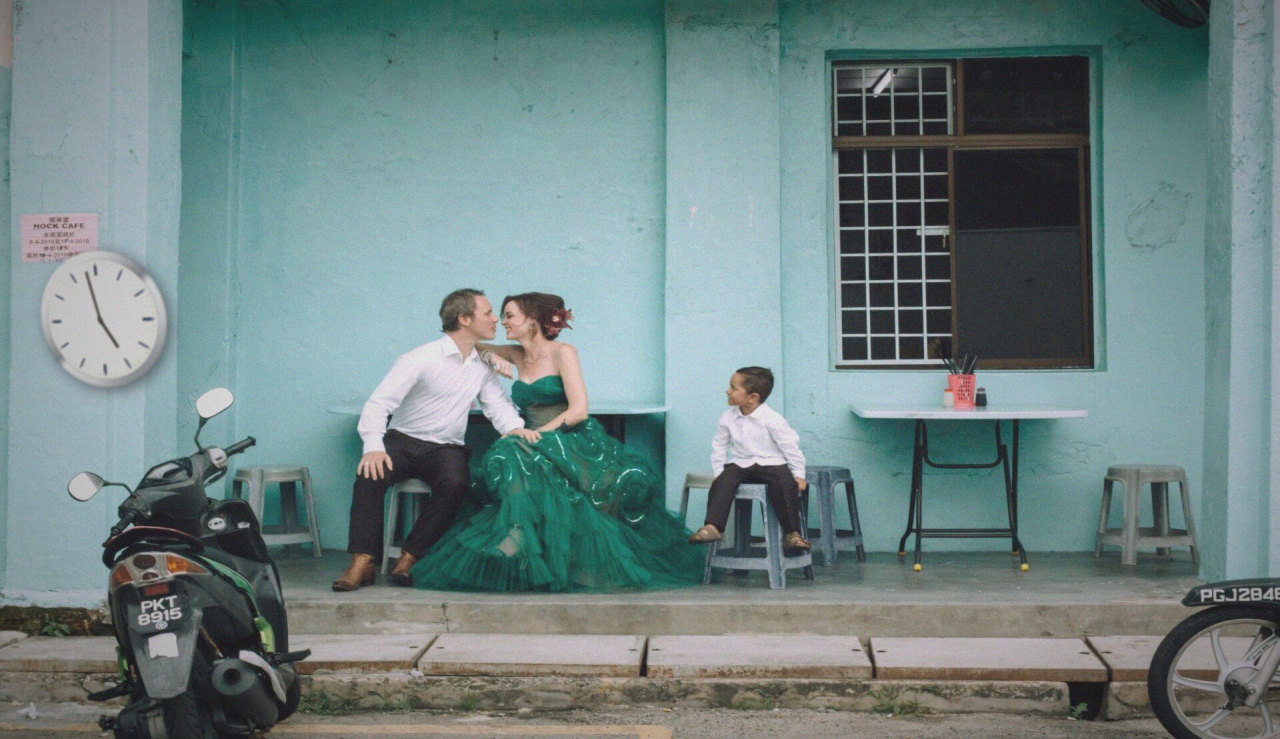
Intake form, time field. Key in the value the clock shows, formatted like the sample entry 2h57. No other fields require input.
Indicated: 4h58
